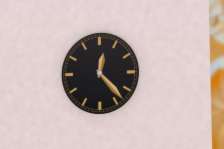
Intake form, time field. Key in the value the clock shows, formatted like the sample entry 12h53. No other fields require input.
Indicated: 12h23
